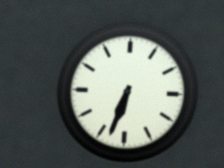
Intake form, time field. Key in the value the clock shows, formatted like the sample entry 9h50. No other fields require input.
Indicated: 6h33
